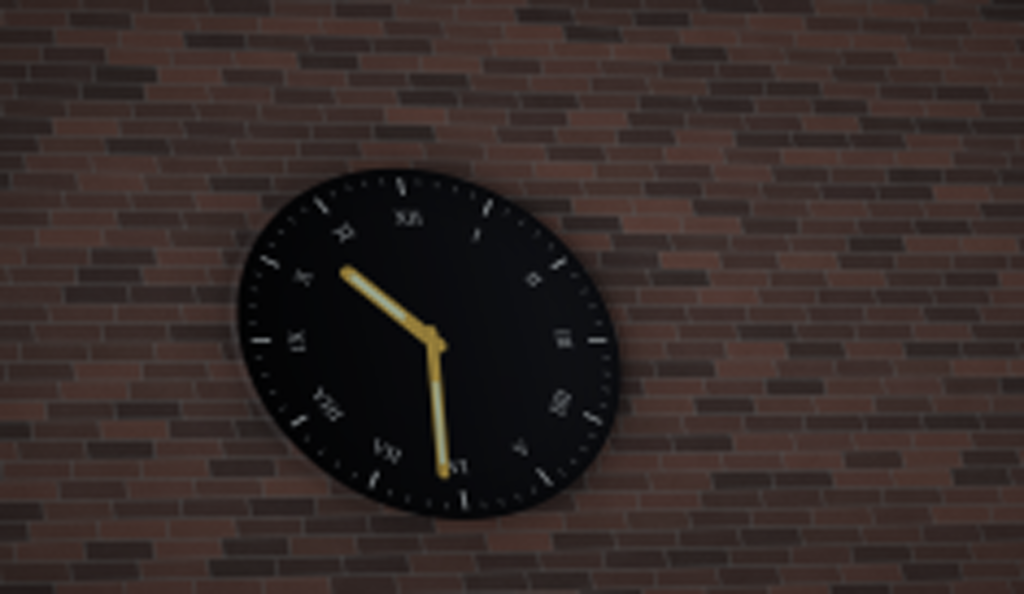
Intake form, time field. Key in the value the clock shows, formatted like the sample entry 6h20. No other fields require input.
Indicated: 10h31
